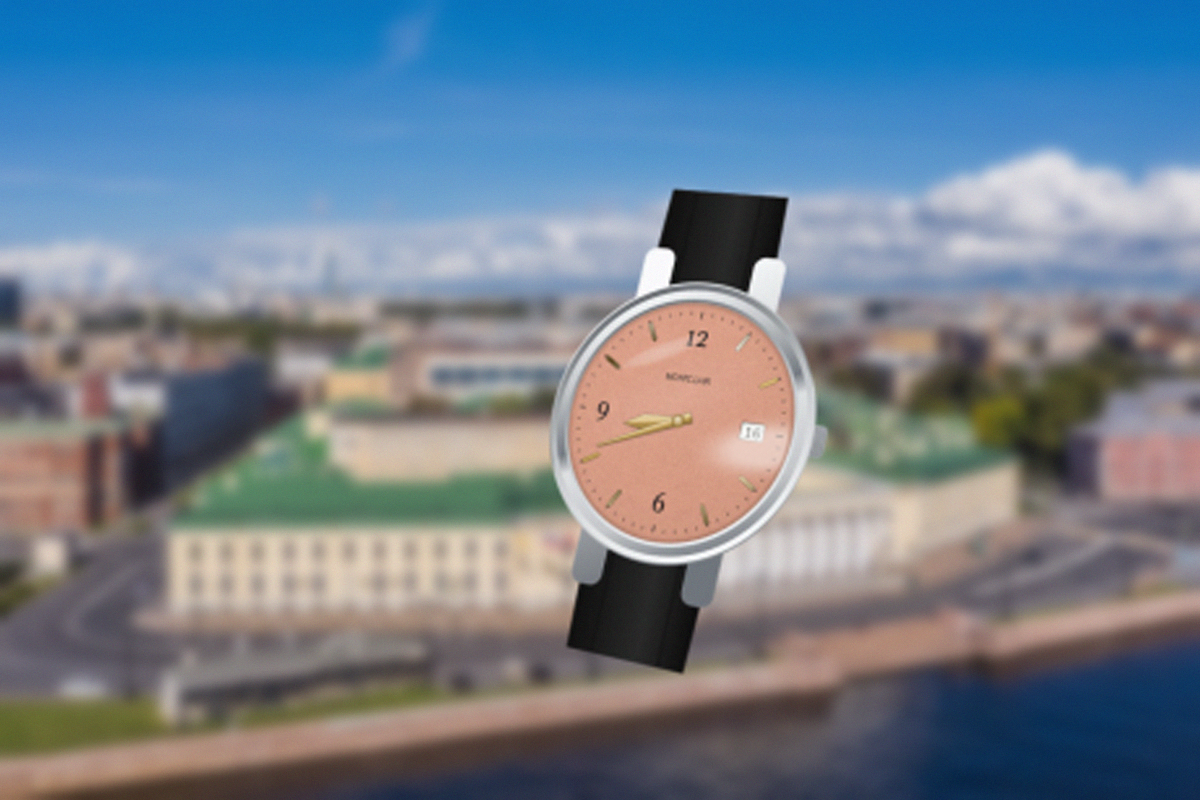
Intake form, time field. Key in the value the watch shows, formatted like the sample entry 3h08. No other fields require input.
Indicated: 8h41
